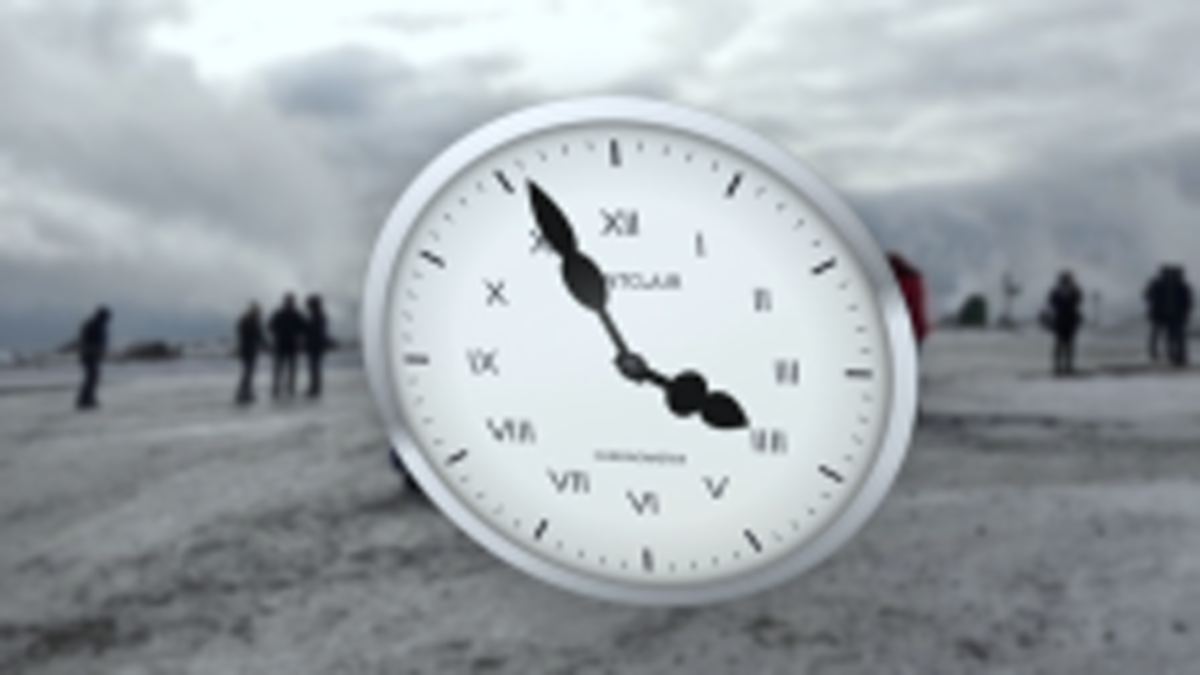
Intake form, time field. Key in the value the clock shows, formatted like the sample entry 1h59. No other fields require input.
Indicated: 3h56
